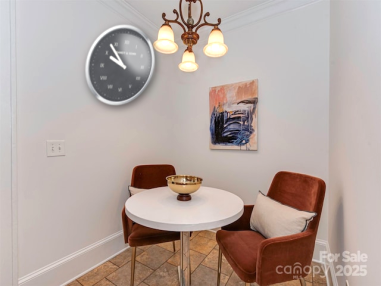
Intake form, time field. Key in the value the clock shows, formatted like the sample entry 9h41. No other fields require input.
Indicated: 9h53
